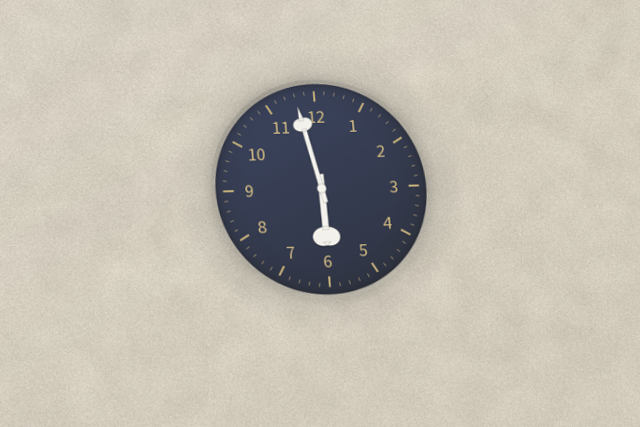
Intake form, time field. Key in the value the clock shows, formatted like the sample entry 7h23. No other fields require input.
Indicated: 5h58
